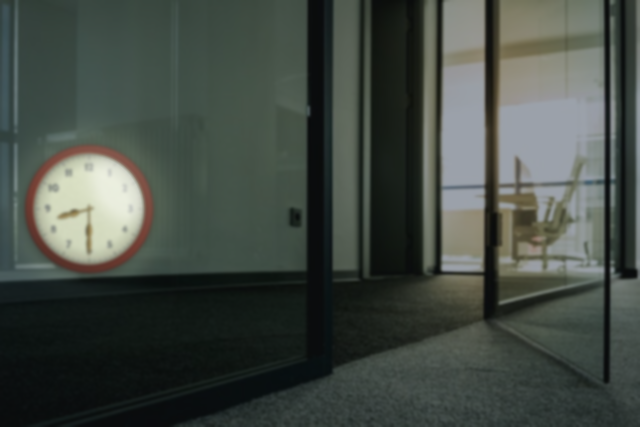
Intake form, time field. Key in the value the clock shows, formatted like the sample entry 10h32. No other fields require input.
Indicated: 8h30
